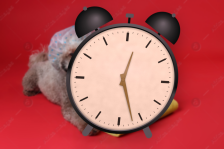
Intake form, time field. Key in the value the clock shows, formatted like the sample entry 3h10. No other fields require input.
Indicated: 12h27
